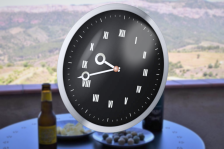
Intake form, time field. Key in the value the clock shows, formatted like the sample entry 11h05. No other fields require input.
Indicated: 9h42
